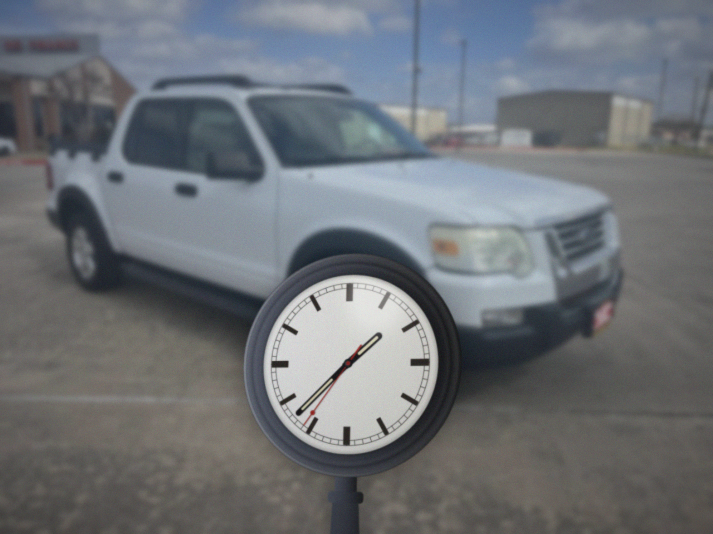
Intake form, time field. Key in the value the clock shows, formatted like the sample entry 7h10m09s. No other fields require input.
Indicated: 1h37m36s
